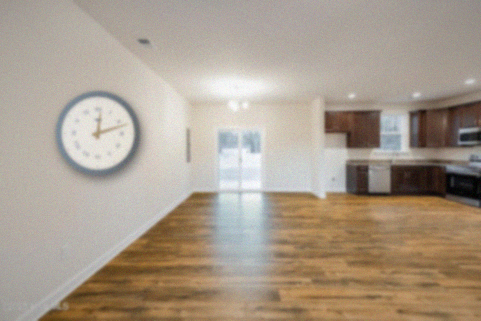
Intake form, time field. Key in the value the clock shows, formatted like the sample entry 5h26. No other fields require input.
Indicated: 12h12
